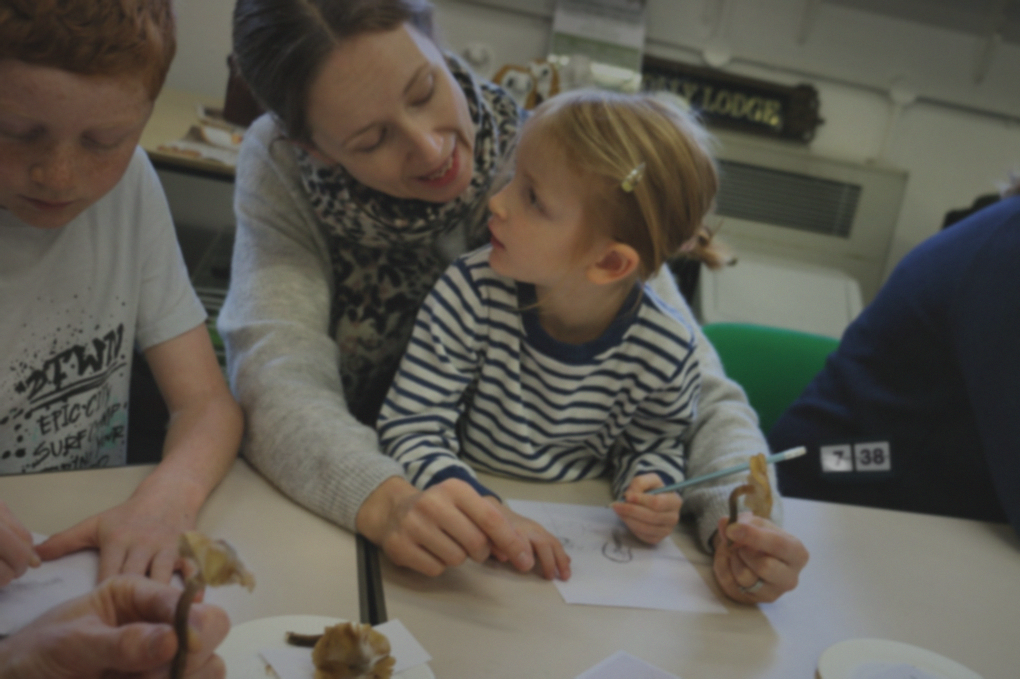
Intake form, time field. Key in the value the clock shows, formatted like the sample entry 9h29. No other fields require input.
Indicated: 7h38
